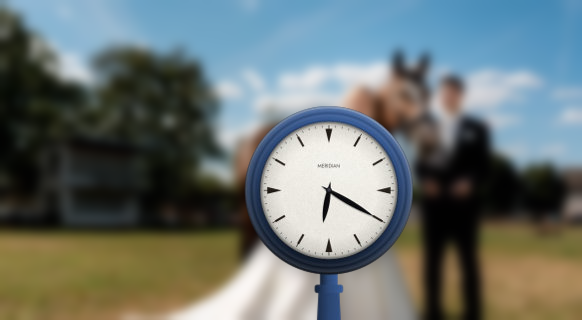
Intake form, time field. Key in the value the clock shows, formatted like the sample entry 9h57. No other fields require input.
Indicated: 6h20
